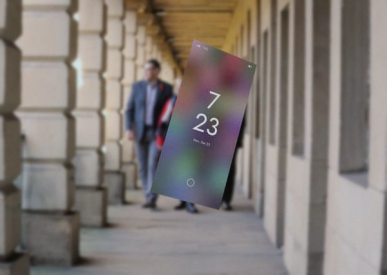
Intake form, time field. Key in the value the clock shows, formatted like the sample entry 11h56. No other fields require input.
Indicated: 7h23
